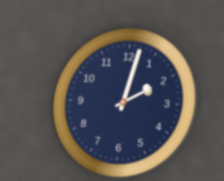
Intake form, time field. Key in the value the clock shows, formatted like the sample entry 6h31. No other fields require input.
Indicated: 2h02
